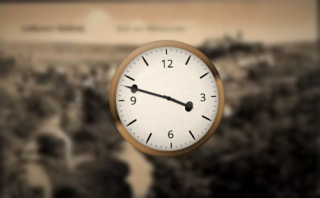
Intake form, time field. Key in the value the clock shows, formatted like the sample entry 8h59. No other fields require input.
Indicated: 3h48
